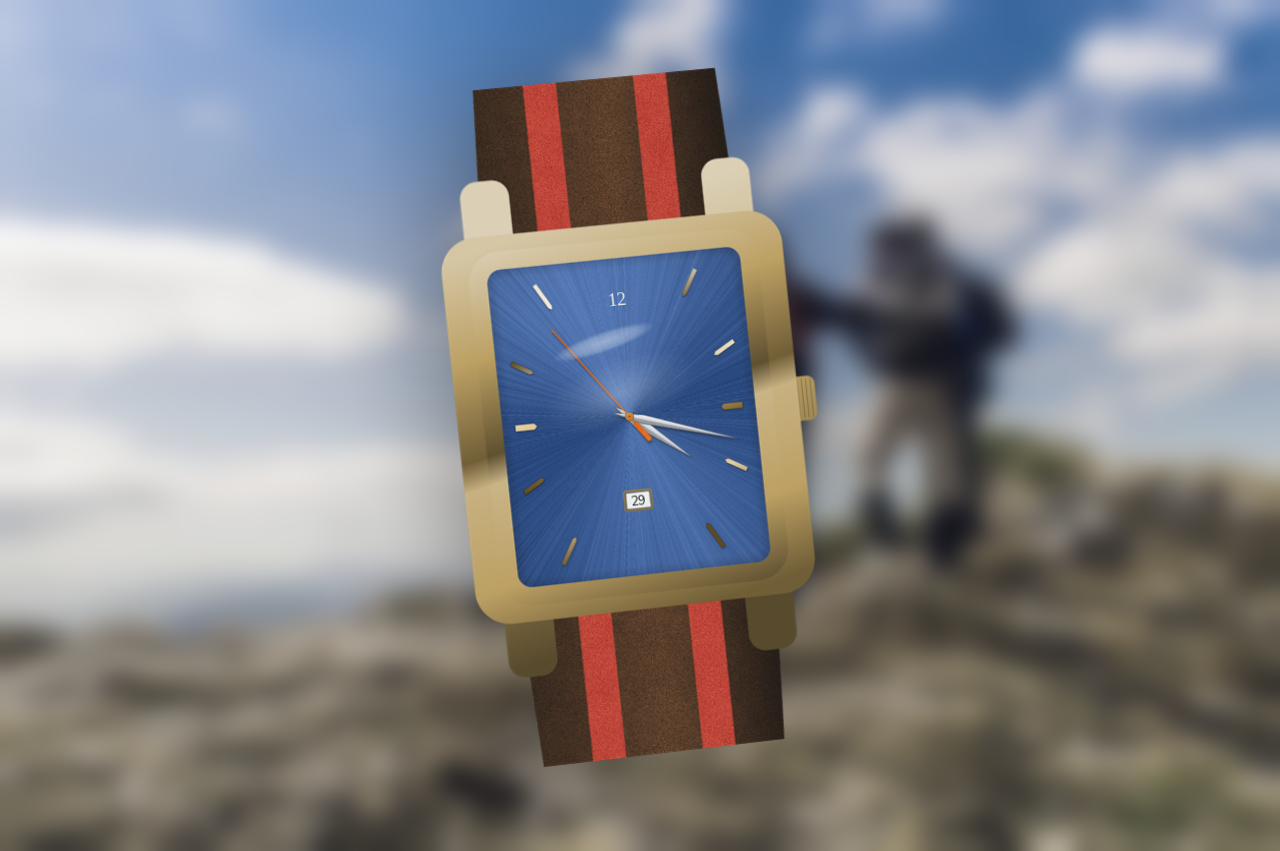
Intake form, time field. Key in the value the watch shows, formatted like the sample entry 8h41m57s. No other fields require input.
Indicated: 4h17m54s
